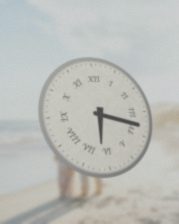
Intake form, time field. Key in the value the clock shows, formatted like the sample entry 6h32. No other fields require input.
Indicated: 6h18
